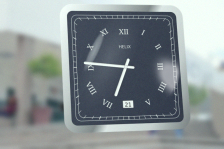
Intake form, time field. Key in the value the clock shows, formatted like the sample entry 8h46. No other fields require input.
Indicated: 6h46
